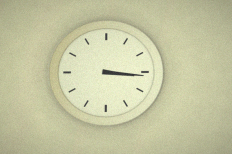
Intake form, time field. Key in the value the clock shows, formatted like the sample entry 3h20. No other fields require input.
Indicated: 3h16
